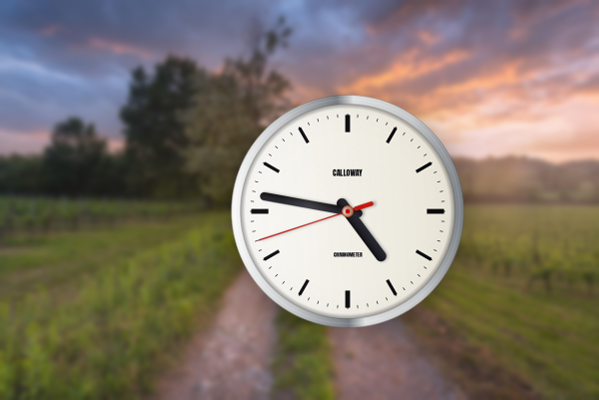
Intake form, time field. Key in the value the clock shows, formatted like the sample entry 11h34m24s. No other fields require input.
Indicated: 4h46m42s
